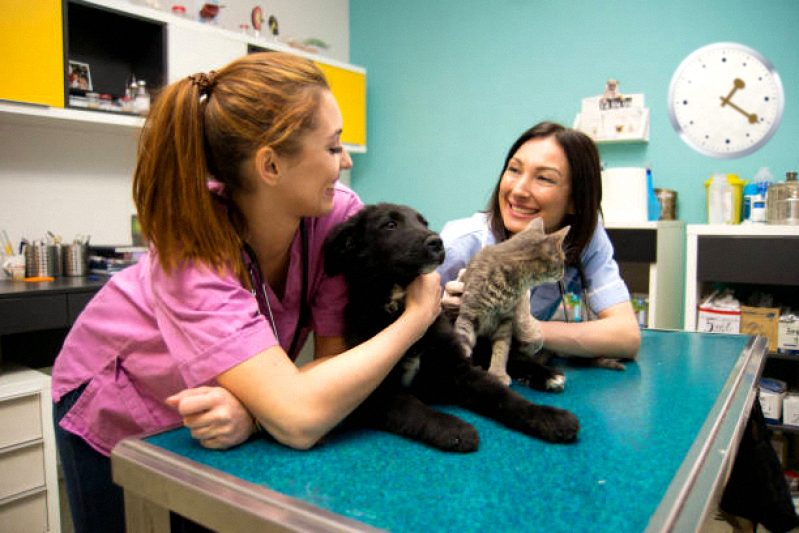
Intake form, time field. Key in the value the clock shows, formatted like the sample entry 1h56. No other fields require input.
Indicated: 1h21
